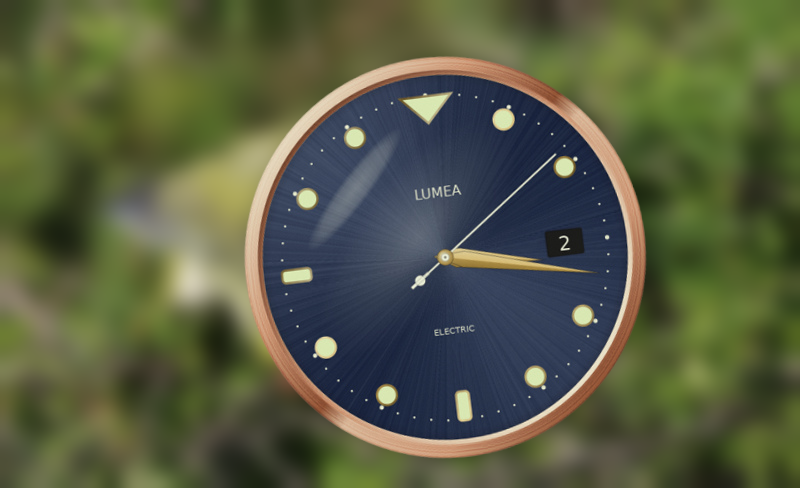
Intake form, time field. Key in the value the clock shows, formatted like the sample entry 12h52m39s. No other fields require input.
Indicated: 3h17m09s
